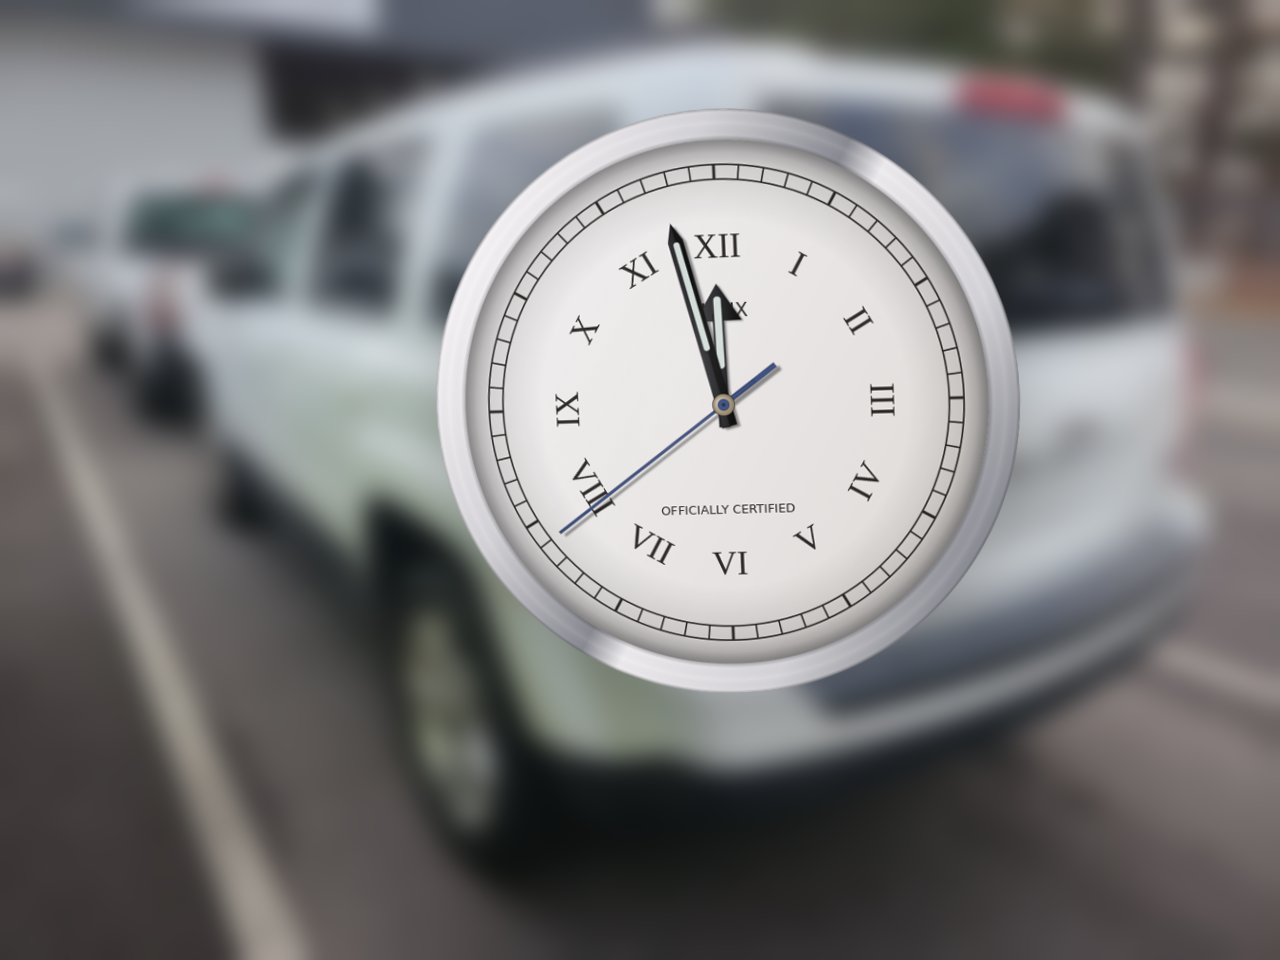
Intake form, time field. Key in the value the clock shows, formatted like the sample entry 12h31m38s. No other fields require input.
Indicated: 11h57m39s
